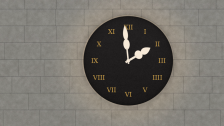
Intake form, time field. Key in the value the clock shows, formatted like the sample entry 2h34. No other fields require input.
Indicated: 1h59
